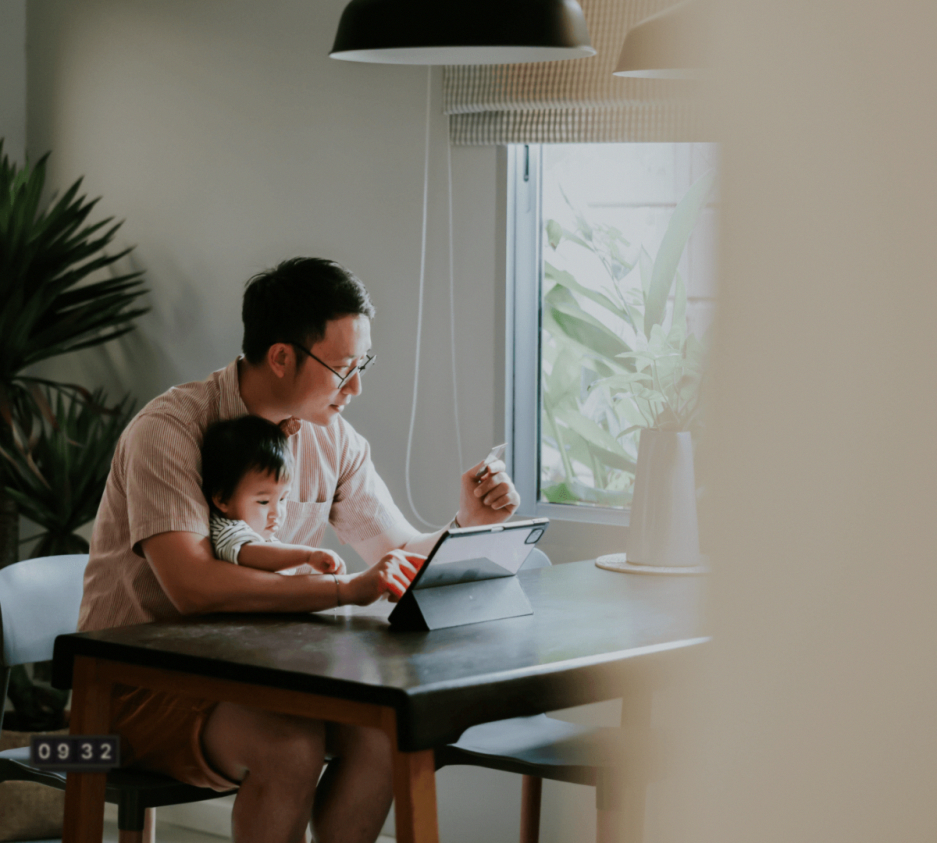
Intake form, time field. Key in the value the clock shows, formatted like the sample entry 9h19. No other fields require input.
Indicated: 9h32
